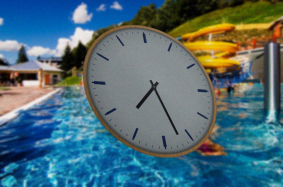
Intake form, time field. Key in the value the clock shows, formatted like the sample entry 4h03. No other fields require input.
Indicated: 7h27
